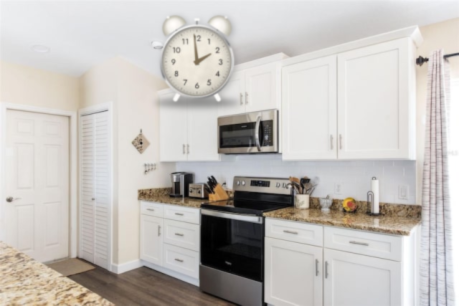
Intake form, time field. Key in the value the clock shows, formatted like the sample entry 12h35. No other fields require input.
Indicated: 1h59
